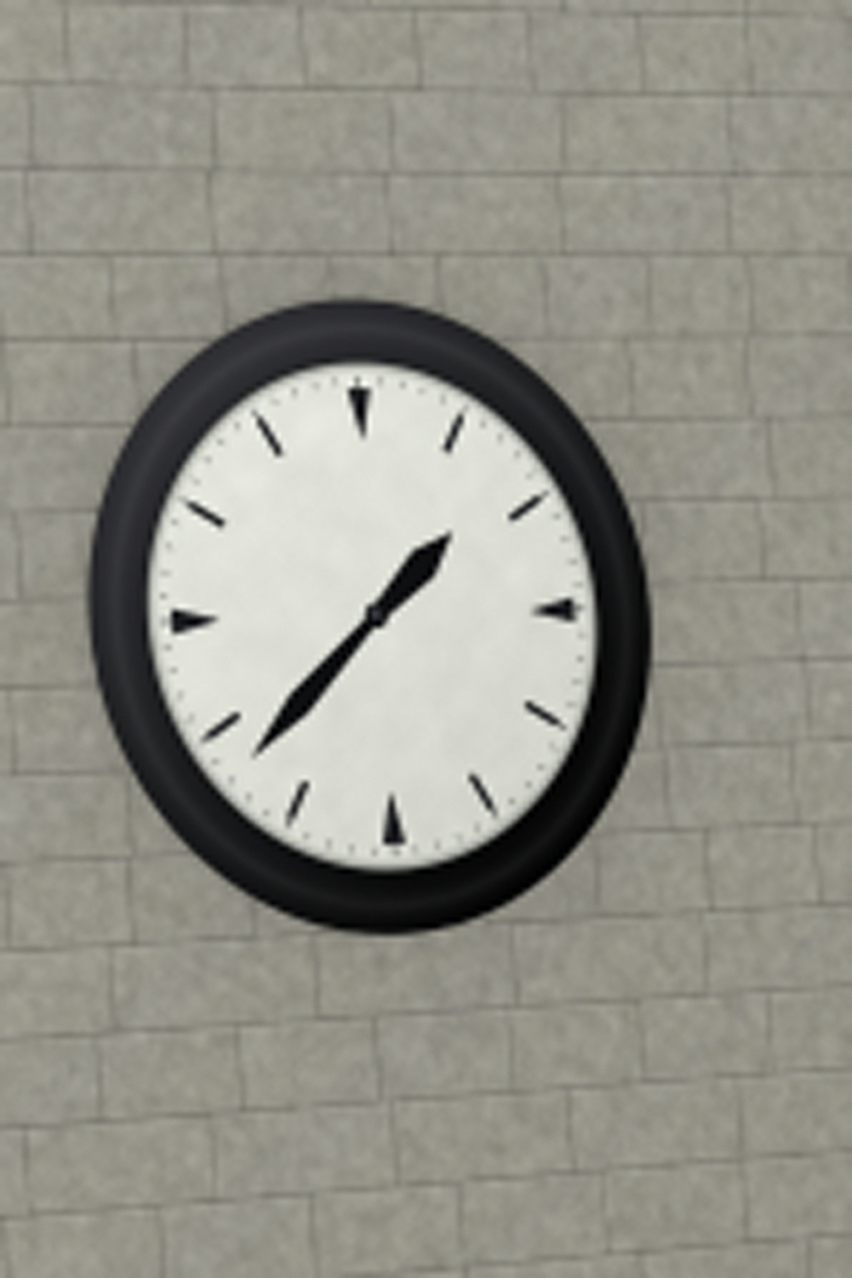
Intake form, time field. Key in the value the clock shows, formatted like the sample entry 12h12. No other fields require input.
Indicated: 1h38
